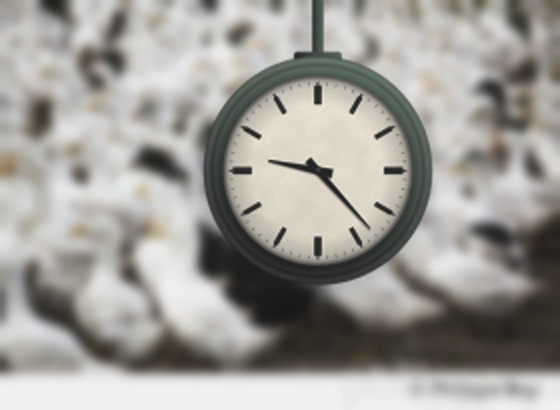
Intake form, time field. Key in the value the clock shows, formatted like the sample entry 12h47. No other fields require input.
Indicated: 9h23
